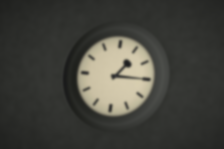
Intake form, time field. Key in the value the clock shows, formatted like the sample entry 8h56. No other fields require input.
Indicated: 1h15
